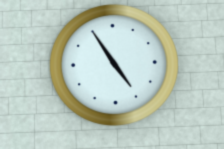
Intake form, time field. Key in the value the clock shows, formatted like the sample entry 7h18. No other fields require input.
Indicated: 4h55
